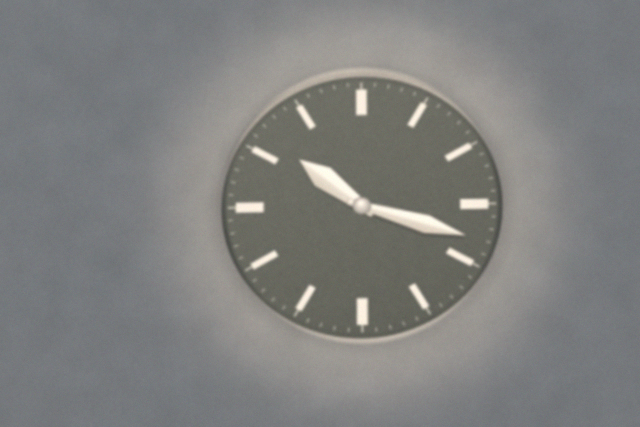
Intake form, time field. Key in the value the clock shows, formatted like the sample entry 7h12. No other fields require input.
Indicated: 10h18
